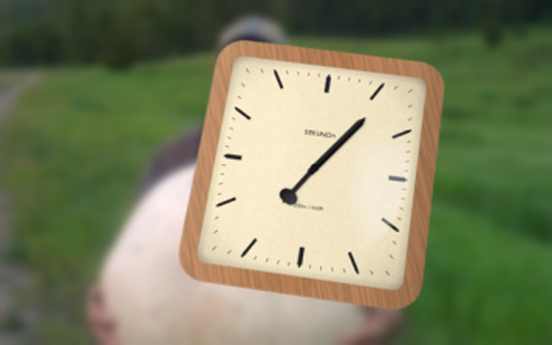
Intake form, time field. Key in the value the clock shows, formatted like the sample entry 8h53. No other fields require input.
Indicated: 7h06
